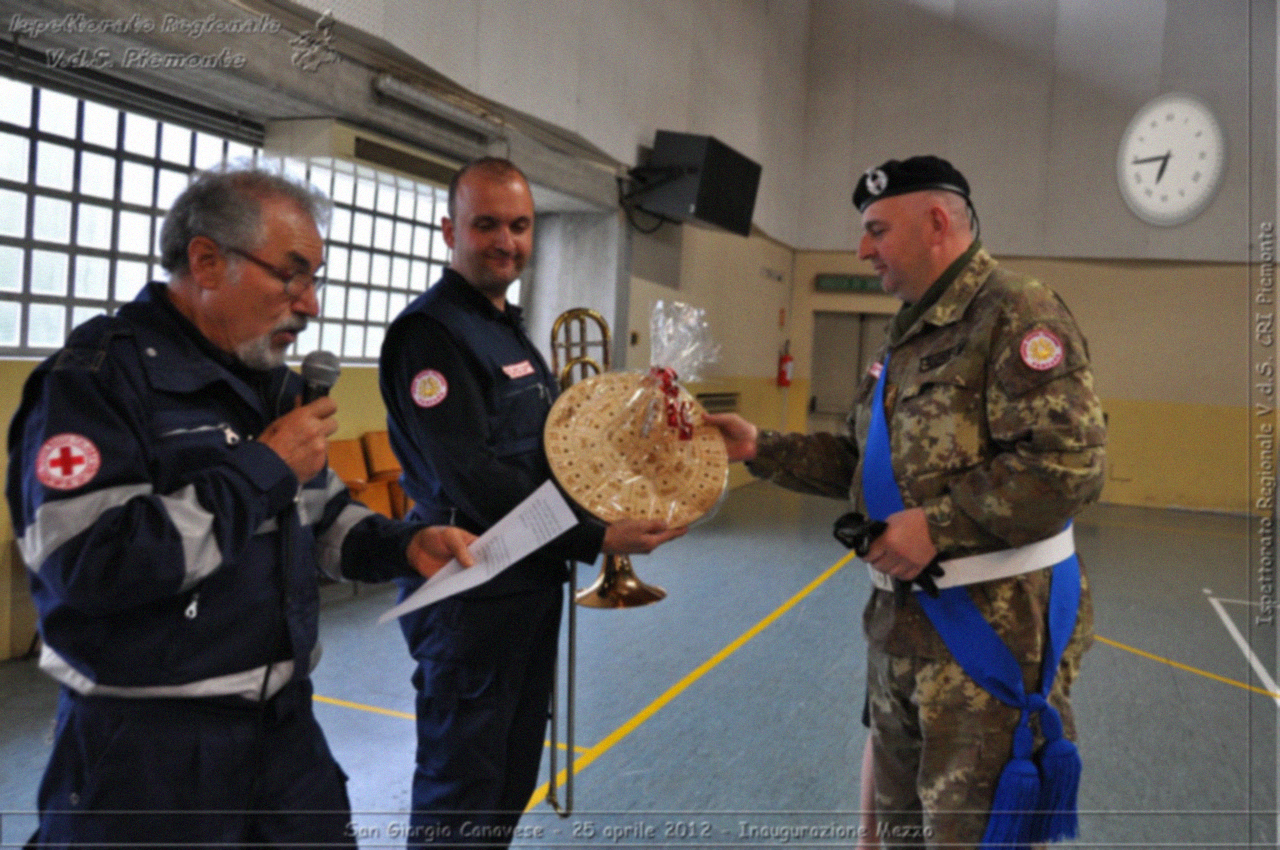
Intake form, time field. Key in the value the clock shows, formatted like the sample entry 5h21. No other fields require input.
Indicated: 6h44
